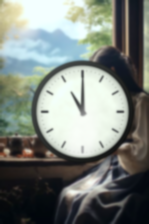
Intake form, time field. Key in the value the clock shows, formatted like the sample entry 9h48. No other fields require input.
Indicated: 11h00
